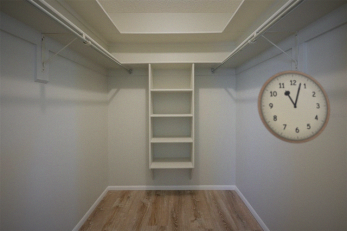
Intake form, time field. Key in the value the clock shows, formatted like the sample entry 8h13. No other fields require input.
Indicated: 11h03
